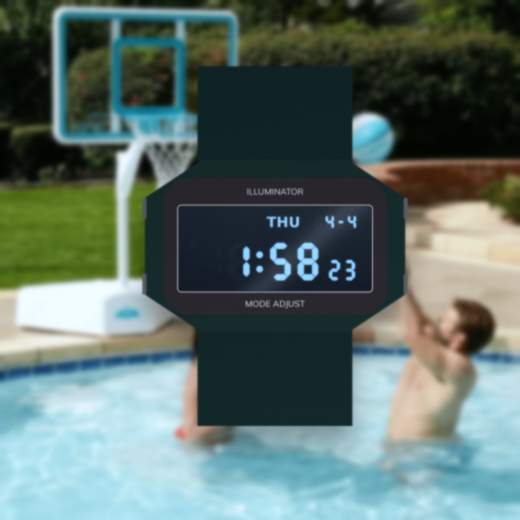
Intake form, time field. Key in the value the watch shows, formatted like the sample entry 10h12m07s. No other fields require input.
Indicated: 1h58m23s
